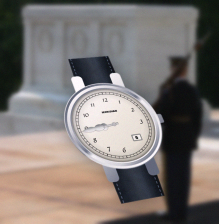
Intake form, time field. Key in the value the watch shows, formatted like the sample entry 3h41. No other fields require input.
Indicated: 8h44
